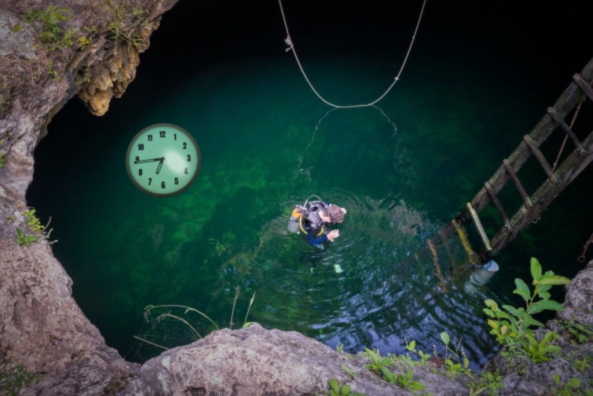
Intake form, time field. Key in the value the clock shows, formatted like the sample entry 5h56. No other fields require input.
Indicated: 6h44
